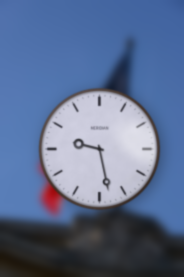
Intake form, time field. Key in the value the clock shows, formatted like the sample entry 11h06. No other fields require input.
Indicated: 9h28
